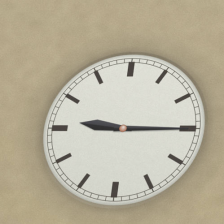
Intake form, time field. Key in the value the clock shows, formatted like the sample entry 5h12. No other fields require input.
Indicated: 9h15
